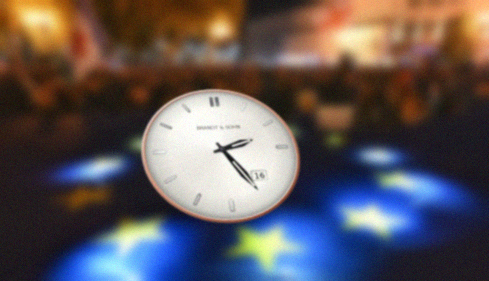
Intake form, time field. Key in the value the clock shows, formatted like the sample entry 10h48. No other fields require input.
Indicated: 2h25
